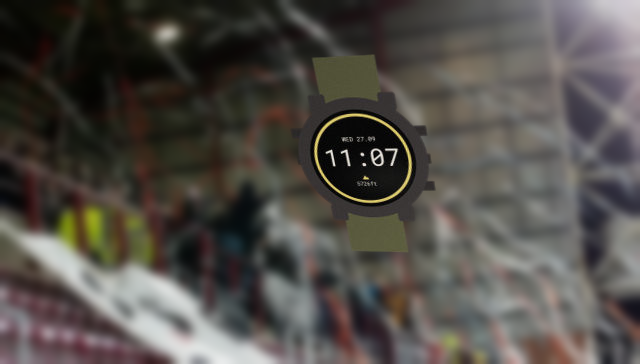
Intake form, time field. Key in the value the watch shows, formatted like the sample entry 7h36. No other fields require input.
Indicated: 11h07
